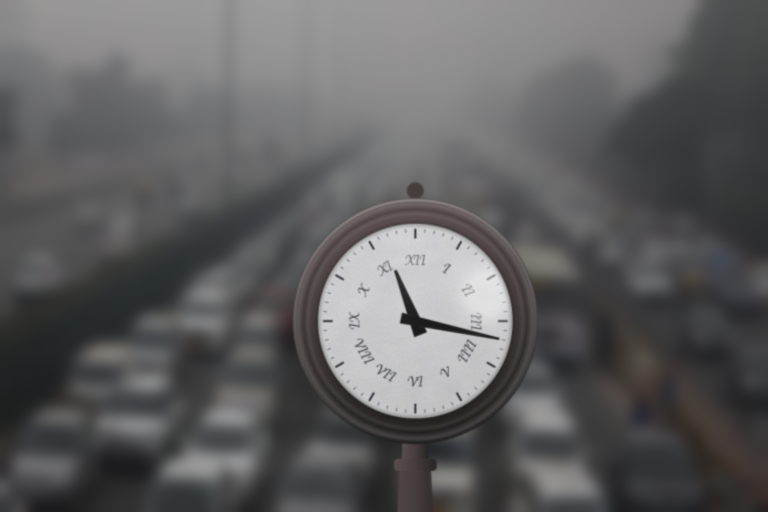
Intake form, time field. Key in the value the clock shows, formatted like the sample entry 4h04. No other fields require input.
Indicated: 11h17
